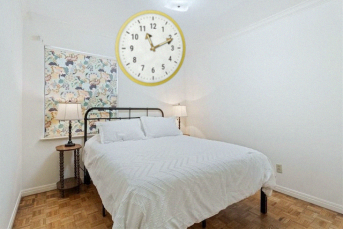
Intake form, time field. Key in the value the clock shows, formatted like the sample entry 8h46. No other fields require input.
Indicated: 11h11
